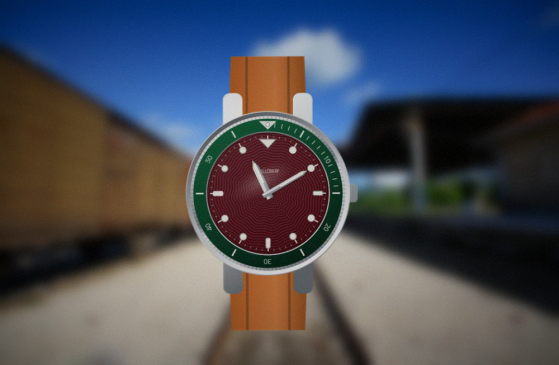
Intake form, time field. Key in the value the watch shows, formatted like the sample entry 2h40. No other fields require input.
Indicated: 11h10
